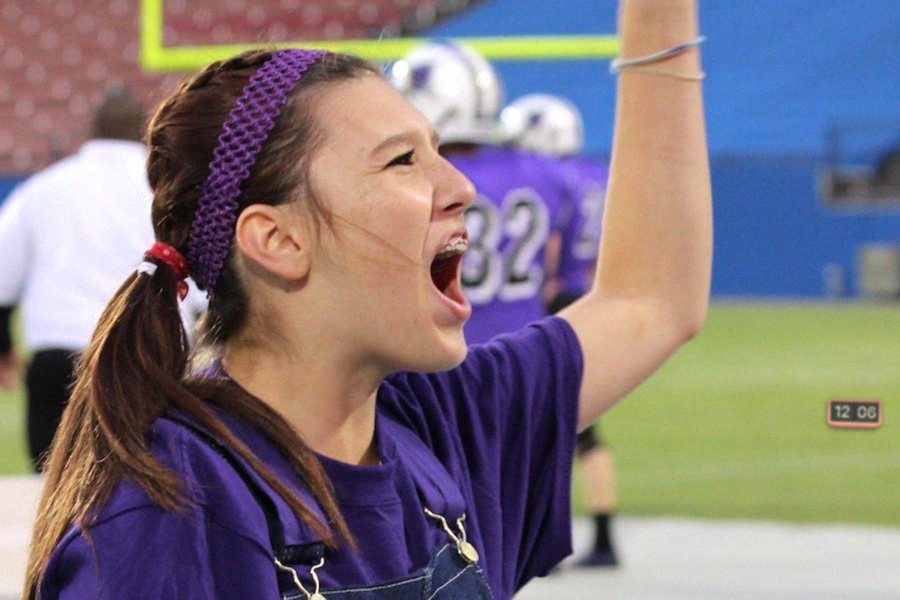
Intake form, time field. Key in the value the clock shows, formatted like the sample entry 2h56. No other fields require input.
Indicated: 12h06
